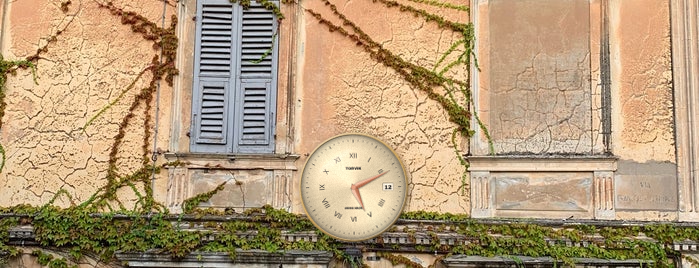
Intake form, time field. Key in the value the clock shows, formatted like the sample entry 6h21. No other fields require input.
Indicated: 5h11
